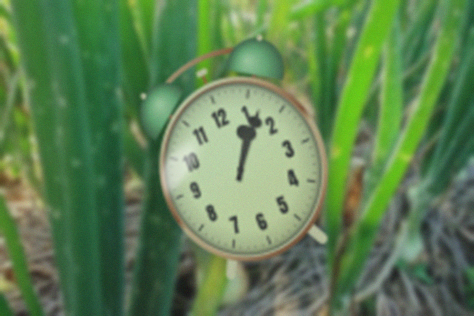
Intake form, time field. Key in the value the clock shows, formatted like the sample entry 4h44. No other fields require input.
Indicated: 1h07
